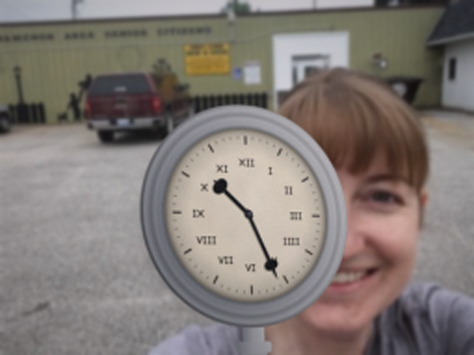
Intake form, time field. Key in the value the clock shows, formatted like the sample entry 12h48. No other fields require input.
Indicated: 10h26
